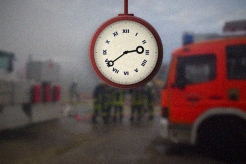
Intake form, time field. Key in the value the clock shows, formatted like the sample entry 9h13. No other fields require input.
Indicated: 2h39
